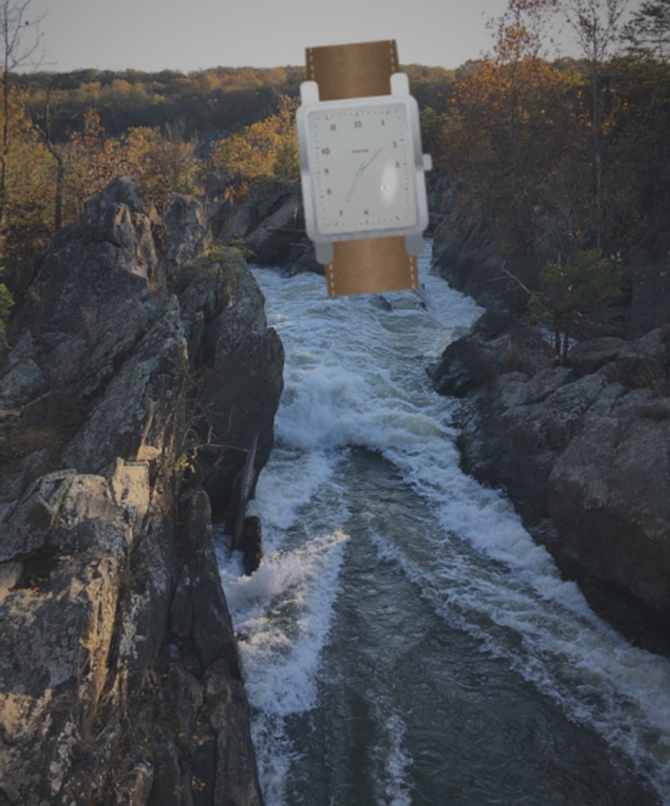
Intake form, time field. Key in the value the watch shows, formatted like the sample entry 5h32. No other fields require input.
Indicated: 1h35
